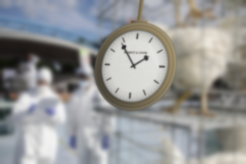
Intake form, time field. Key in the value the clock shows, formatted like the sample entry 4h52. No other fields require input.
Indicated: 1h54
